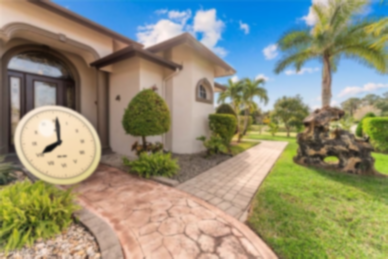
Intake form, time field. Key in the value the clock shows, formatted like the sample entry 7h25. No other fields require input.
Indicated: 8h01
